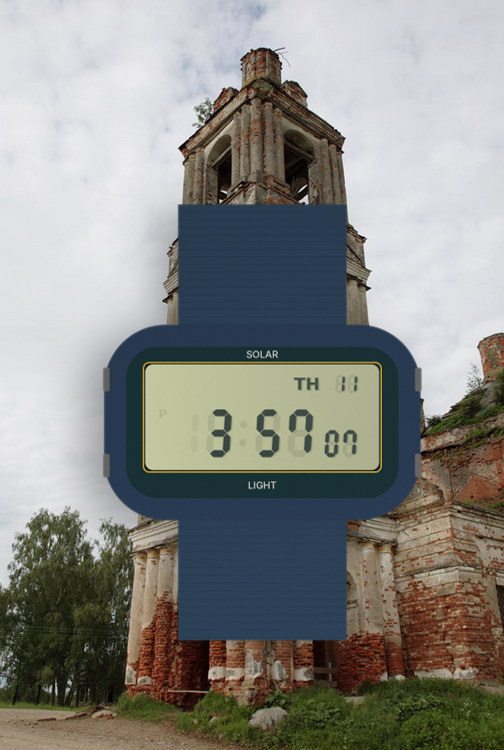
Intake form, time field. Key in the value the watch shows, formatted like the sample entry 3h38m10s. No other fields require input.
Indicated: 3h57m07s
